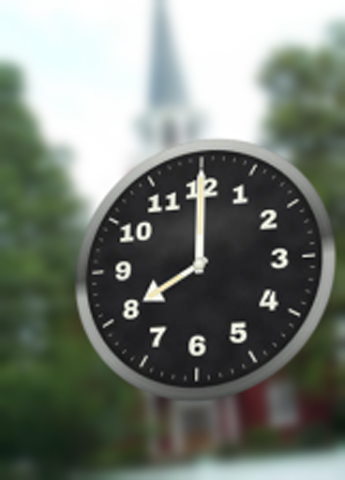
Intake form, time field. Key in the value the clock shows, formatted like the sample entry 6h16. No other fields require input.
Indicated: 8h00
